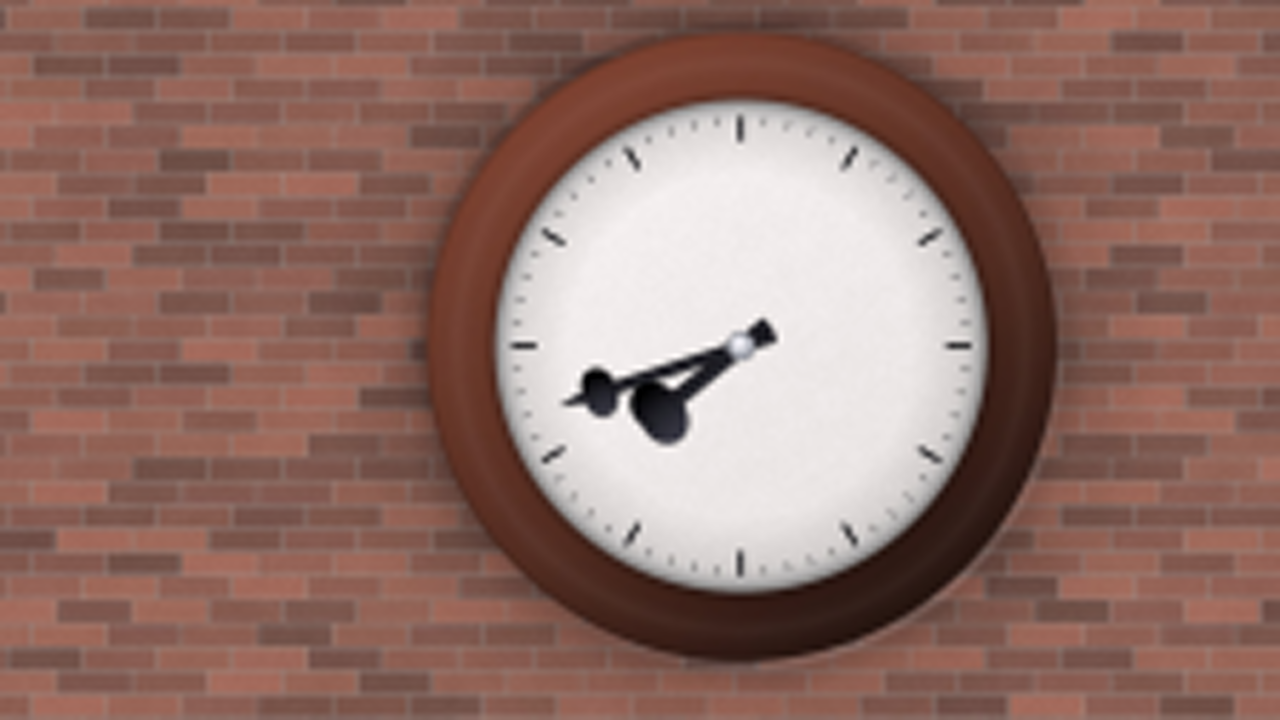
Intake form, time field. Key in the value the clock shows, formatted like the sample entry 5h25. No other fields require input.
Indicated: 7h42
